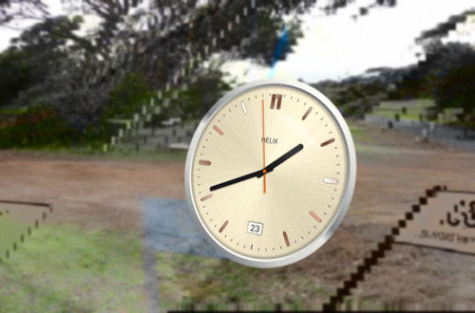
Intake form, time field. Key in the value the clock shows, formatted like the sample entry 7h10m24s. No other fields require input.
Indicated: 1h40m58s
